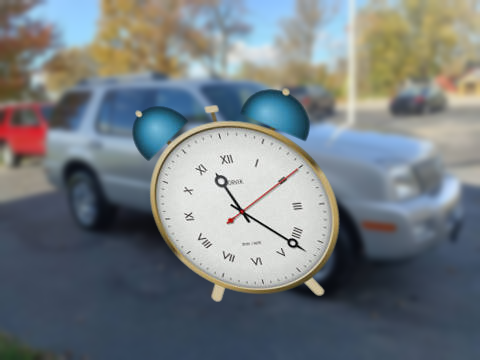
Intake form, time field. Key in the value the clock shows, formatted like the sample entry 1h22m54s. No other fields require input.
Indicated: 11h22m10s
